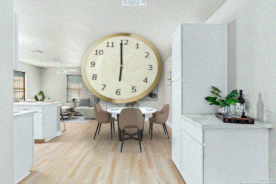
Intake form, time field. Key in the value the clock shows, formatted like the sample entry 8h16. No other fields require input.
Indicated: 5h59
